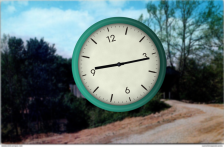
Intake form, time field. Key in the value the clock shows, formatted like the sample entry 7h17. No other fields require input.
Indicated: 9h16
